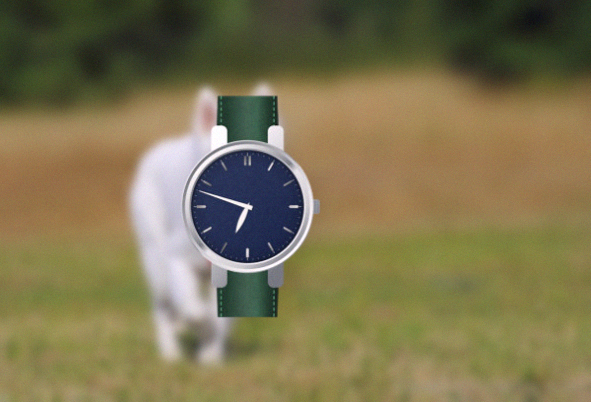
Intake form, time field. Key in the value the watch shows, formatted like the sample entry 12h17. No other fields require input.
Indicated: 6h48
